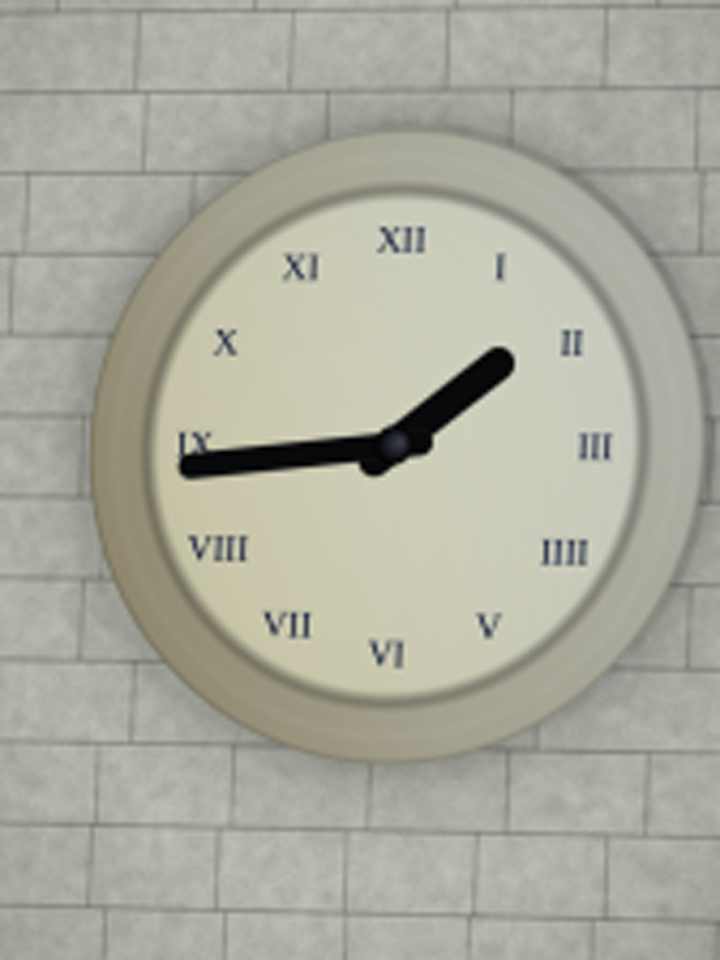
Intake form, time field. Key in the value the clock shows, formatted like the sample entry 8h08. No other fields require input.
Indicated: 1h44
